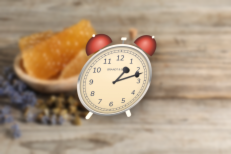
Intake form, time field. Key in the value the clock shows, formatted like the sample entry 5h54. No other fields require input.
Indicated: 1h12
